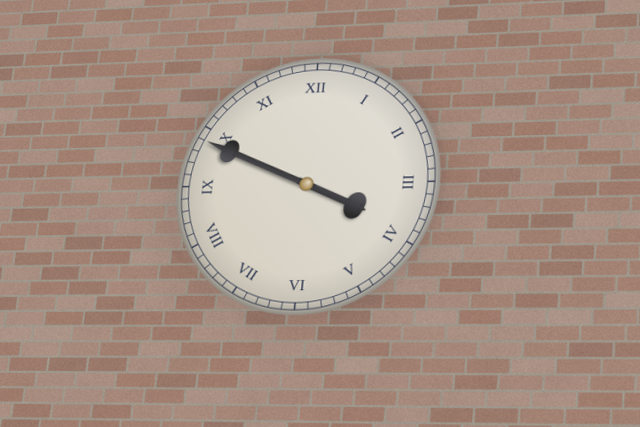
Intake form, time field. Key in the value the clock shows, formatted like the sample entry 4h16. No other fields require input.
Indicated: 3h49
